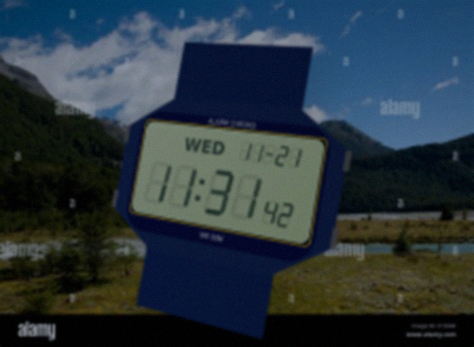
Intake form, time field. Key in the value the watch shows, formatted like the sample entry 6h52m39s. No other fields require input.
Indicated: 11h31m42s
